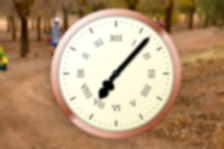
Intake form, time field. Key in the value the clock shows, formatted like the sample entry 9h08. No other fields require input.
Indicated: 7h07
